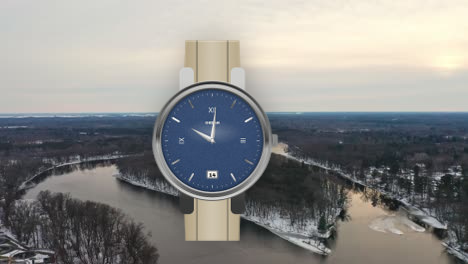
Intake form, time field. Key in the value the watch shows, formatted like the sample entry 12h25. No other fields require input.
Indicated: 10h01
